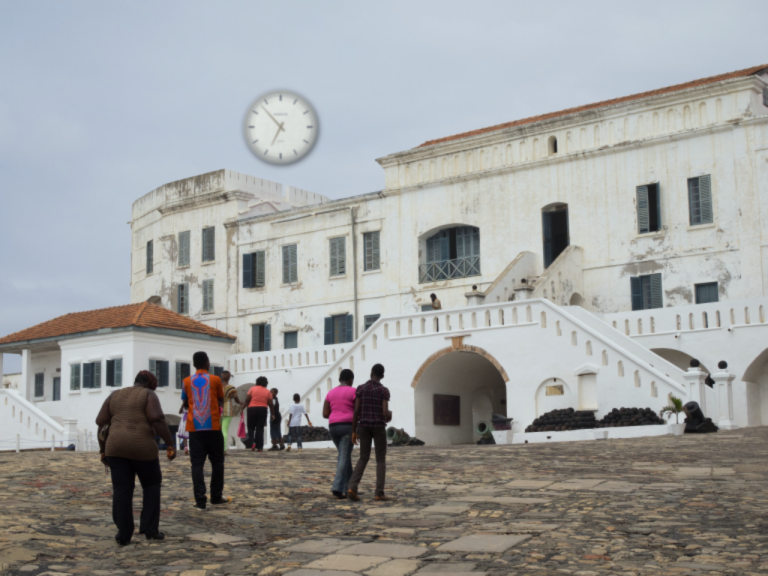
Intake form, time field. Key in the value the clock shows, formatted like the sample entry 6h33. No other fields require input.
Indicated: 6h53
